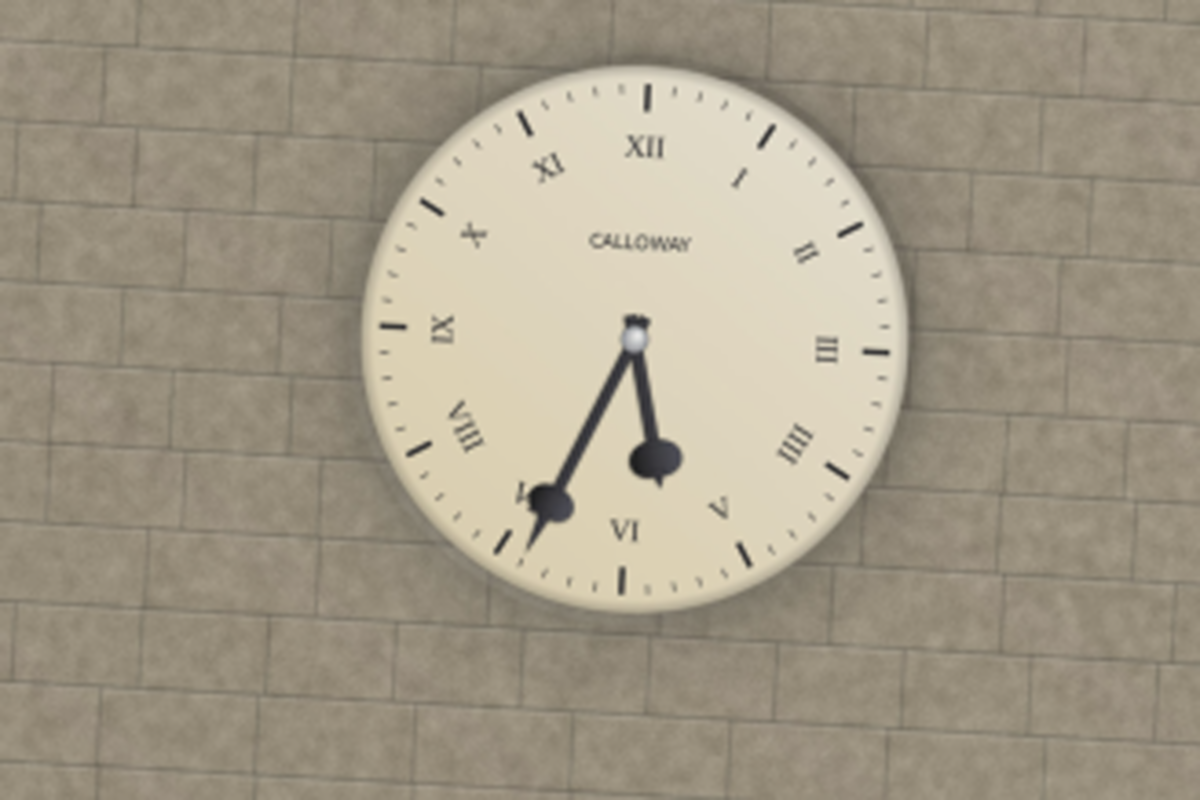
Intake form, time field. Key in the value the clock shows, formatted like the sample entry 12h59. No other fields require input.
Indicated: 5h34
